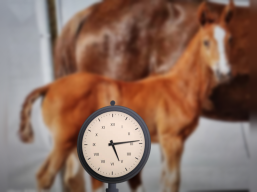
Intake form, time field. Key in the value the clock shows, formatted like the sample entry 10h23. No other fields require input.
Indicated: 5h14
